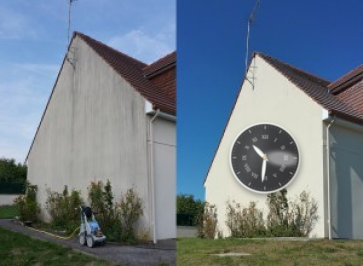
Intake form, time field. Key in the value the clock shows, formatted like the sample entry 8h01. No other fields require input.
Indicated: 10h31
